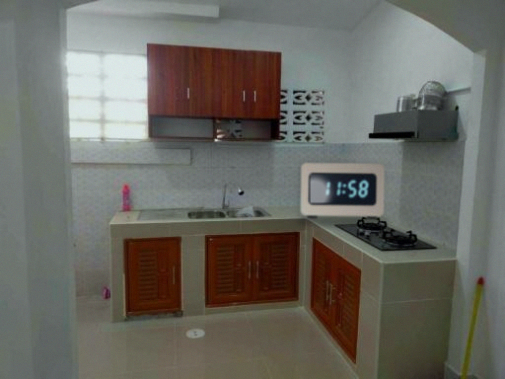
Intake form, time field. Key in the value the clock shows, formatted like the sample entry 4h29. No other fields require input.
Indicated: 11h58
